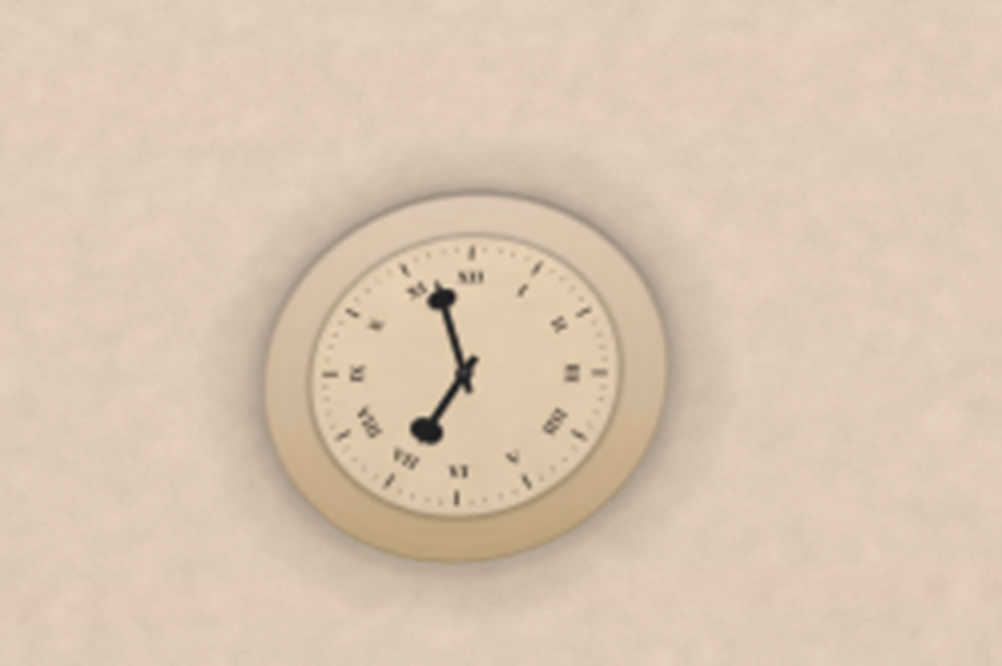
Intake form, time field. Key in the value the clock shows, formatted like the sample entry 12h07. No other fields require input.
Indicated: 6h57
